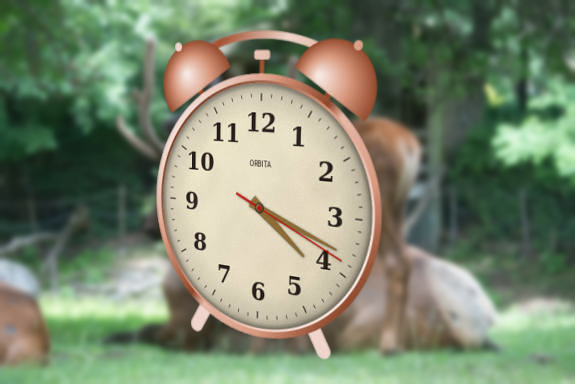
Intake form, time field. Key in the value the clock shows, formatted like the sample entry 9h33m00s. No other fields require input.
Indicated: 4h18m19s
